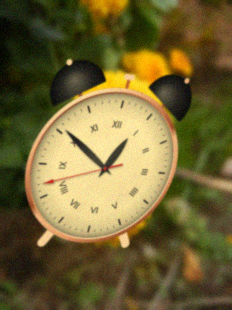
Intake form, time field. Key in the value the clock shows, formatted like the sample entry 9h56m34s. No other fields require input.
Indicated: 12h50m42s
